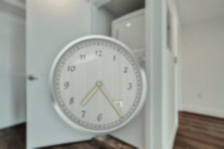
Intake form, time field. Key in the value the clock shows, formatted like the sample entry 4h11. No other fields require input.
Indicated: 7h24
